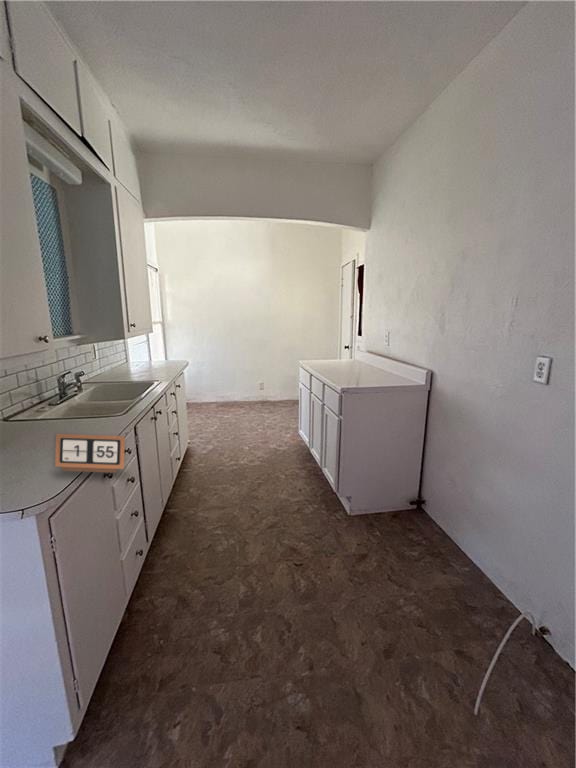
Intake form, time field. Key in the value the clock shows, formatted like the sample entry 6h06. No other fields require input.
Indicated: 1h55
